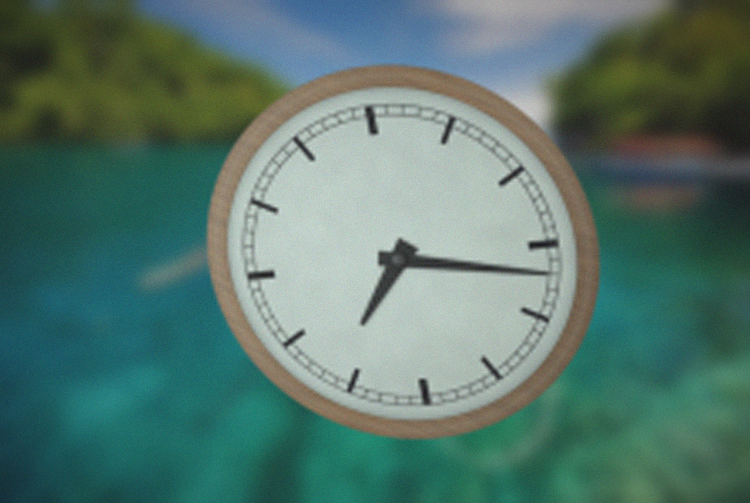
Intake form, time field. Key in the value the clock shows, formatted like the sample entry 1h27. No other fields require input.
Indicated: 7h17
